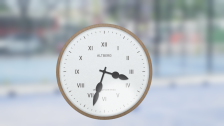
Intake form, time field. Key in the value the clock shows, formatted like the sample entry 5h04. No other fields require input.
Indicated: 3h33
